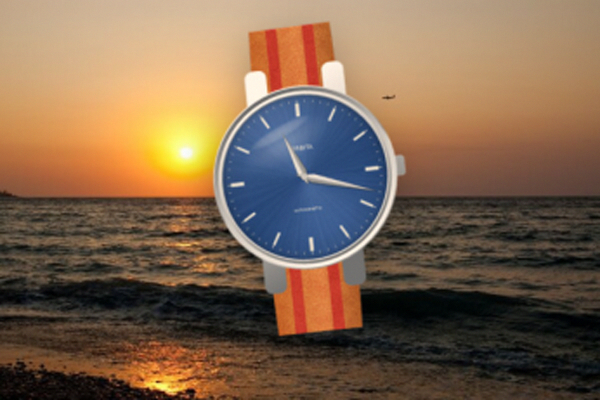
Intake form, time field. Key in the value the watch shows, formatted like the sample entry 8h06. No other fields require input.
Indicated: 11h18
